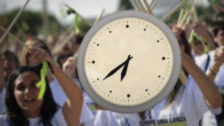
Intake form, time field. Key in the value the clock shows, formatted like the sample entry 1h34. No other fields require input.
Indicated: 6h39
